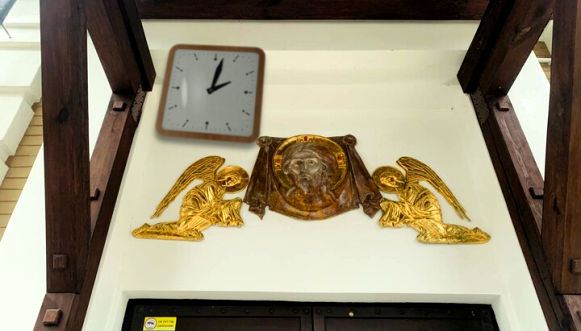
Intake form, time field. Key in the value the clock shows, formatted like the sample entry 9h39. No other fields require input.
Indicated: 2h02
